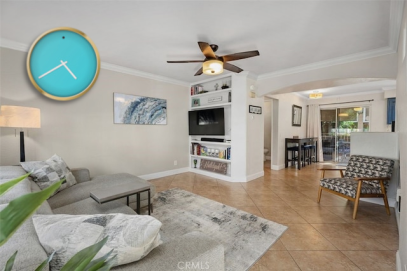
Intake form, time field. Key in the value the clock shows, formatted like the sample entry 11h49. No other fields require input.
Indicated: 4h40
